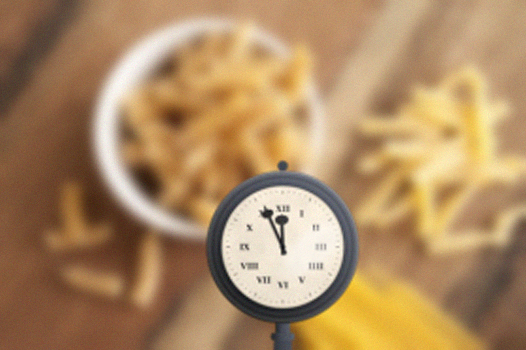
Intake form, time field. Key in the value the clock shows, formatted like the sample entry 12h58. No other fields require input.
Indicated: 11h56
